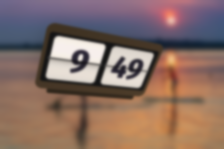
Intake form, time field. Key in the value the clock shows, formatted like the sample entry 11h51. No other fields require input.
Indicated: 9h49
